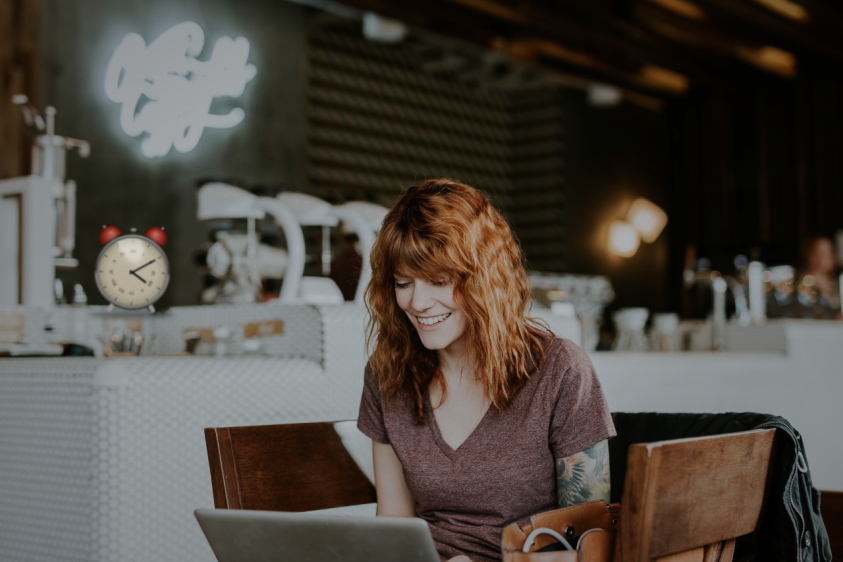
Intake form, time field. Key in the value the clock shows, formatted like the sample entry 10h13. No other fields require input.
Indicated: 4h10
